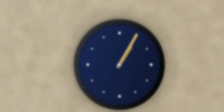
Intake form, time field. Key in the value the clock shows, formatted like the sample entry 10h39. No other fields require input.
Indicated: 1h05
